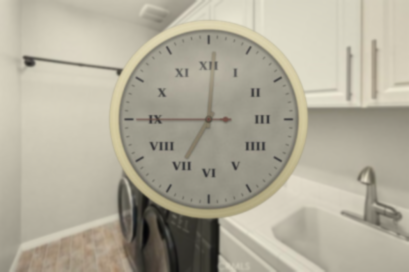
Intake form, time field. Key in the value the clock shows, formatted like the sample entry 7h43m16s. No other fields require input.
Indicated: 7h00m45s
